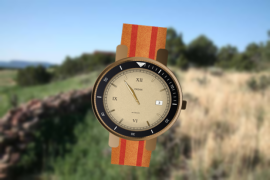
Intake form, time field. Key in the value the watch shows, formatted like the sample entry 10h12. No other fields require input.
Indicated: 10h54
